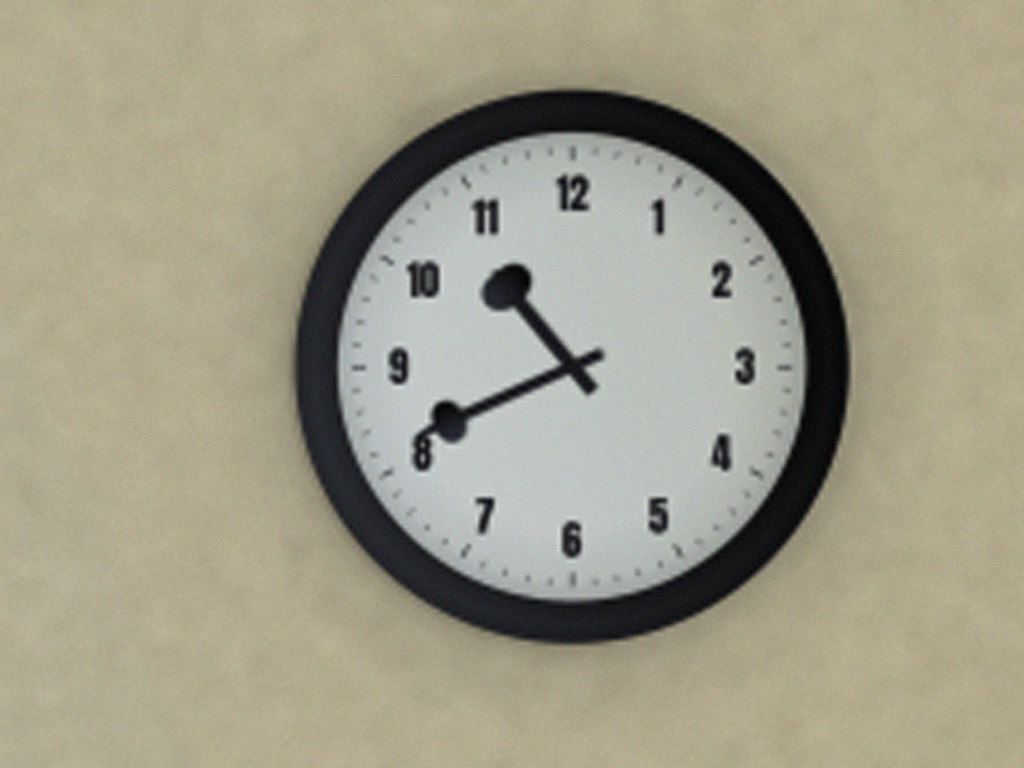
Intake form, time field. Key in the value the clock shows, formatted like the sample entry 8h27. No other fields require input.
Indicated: 10h41
